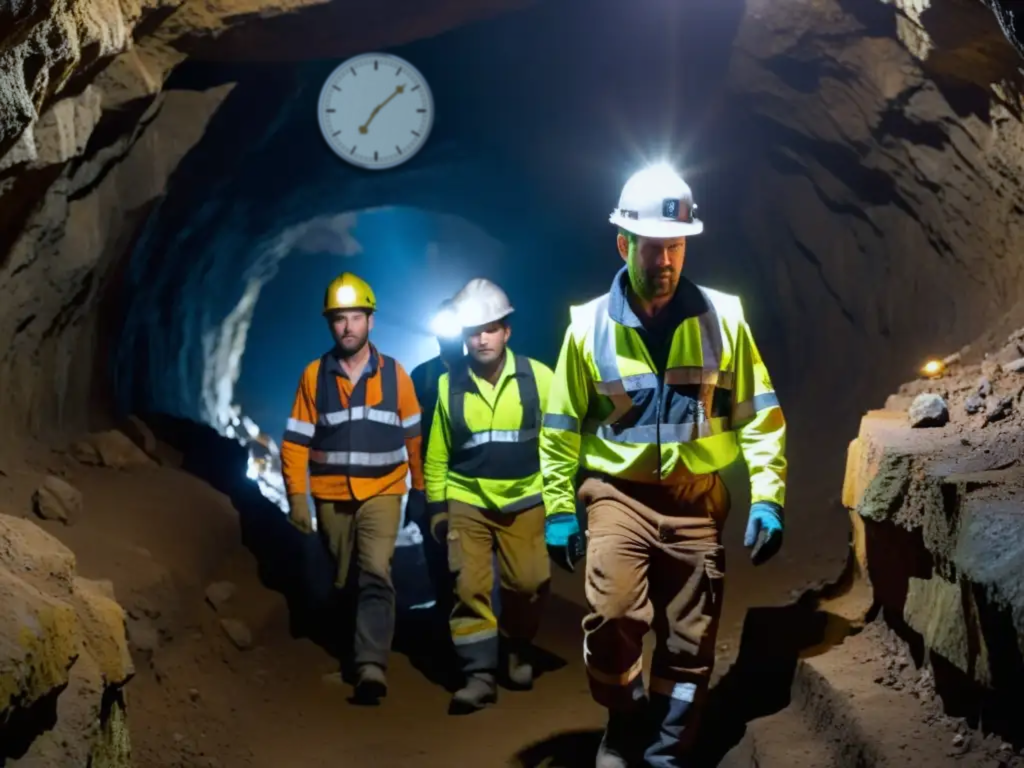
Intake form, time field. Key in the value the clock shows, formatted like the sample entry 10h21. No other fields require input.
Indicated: 7h08
